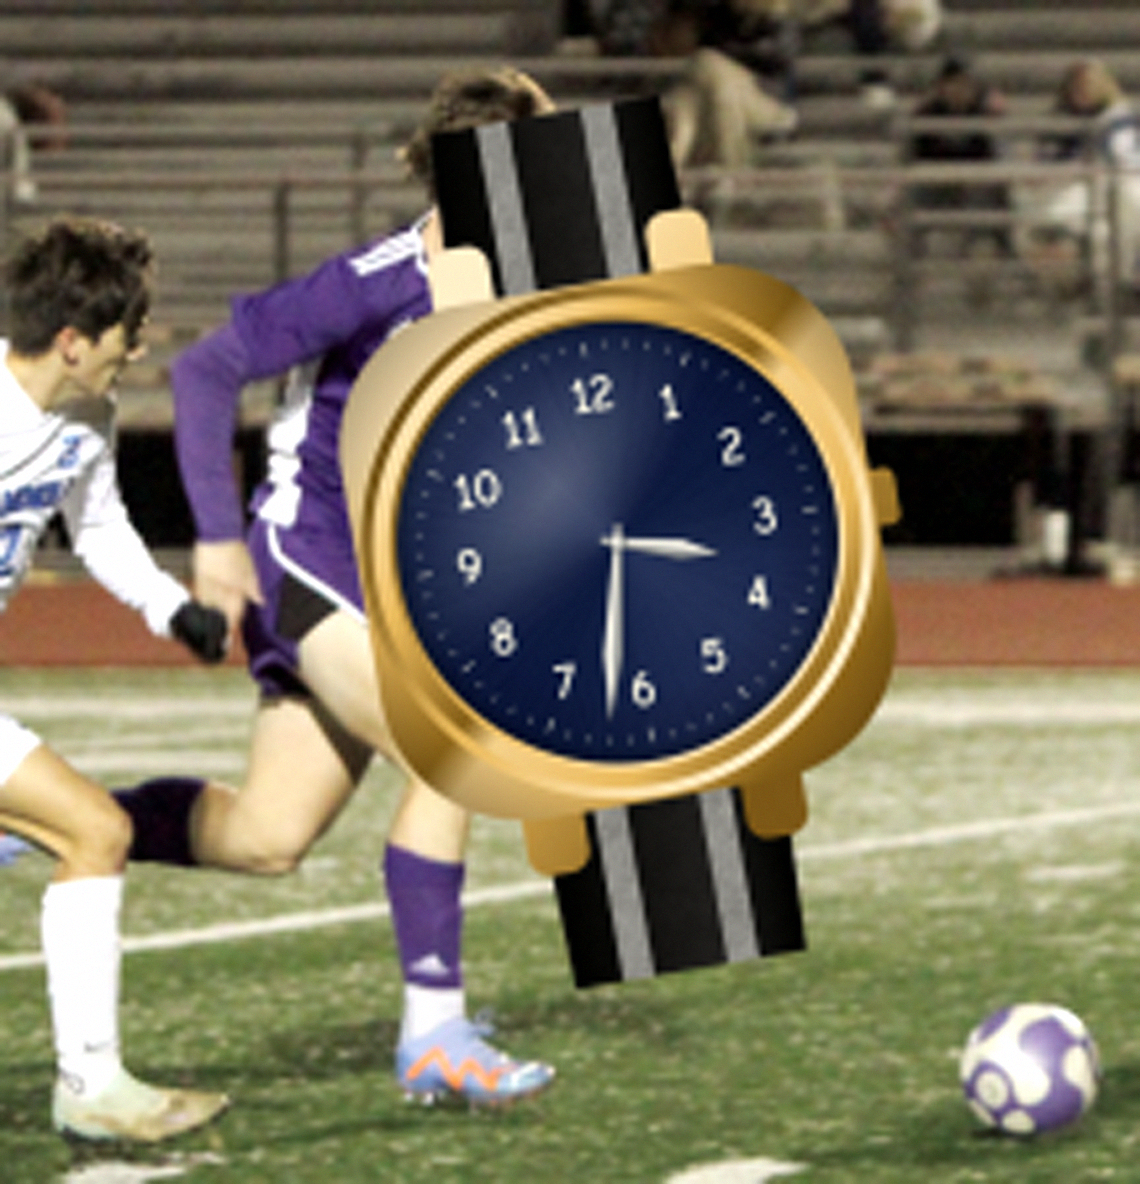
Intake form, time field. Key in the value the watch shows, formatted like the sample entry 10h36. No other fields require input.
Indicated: 3h32
